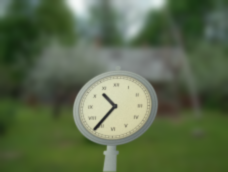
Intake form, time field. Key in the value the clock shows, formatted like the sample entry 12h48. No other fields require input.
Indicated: 10h36
